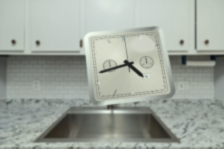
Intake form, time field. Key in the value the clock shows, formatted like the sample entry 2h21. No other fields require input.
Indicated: 4h43
